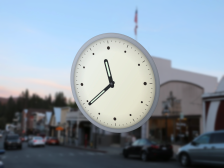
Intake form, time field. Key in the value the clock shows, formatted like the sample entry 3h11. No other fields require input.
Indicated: 11h39
